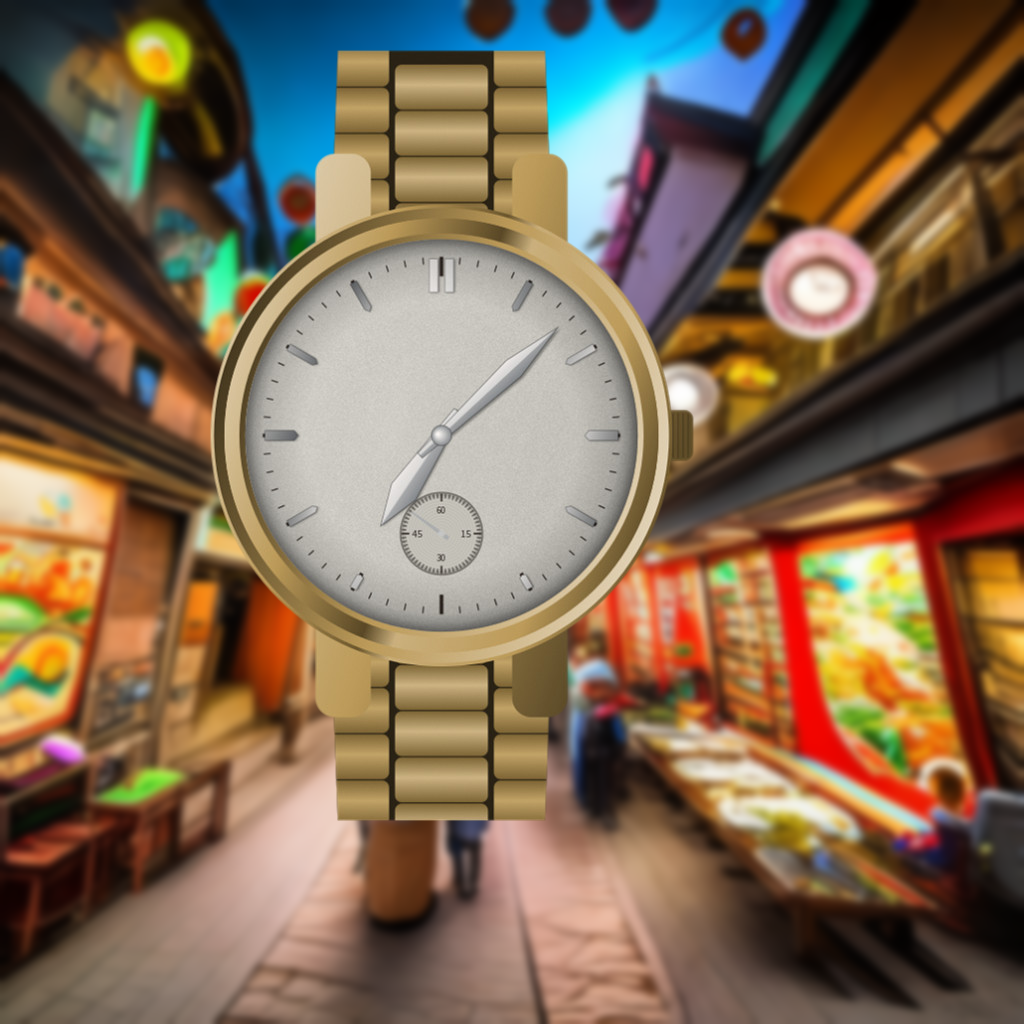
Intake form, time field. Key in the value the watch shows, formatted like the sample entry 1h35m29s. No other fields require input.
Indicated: 7h07m51s
